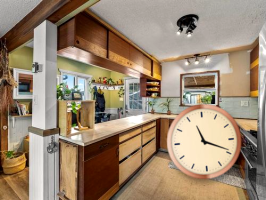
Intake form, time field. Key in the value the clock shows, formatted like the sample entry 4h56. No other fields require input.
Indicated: 11h19
